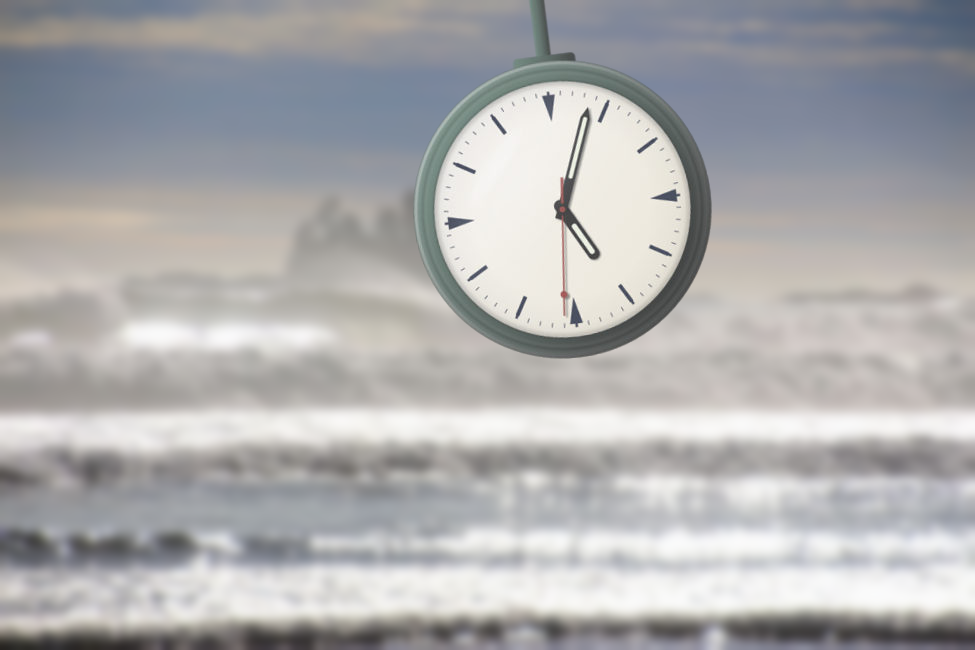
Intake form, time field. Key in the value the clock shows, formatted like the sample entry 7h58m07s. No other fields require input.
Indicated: 5h03m31s
